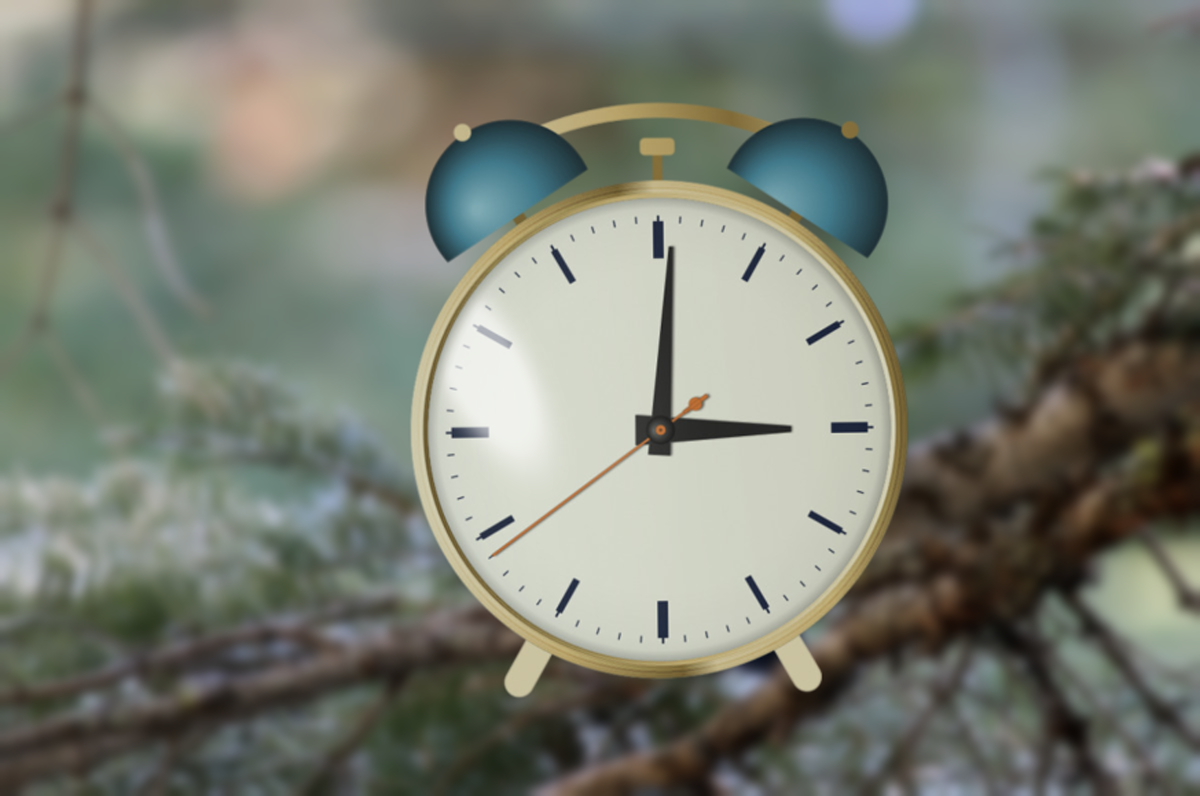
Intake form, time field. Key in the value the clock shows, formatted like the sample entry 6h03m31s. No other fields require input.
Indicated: 3h00m39s
